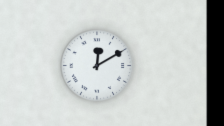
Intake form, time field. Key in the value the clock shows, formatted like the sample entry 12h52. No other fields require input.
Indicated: 12h10
